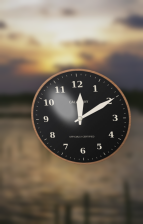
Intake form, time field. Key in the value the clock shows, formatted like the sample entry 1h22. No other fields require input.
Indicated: 12h10
